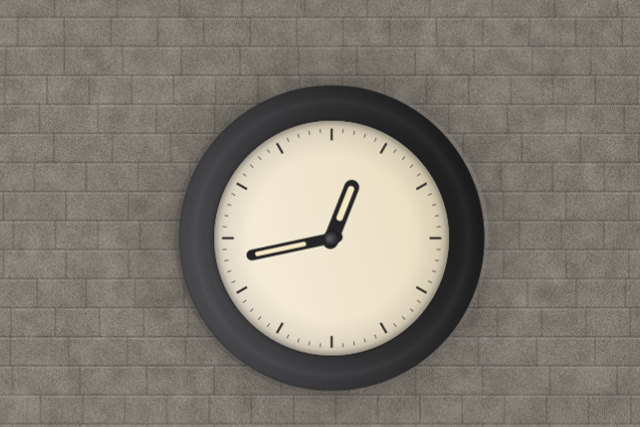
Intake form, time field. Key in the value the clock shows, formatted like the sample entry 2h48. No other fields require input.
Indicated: 12h43
